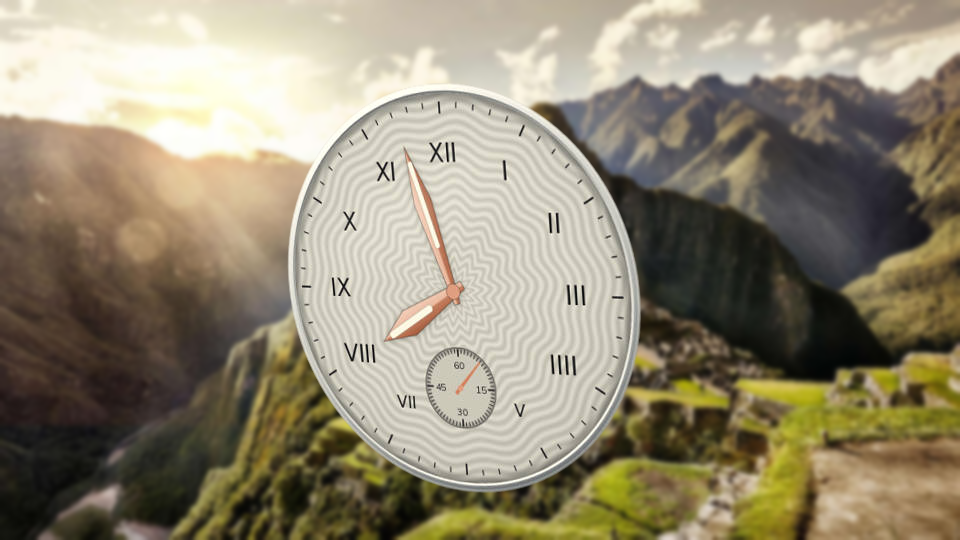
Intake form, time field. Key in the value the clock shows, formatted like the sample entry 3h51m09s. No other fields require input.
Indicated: 7h57m07s
